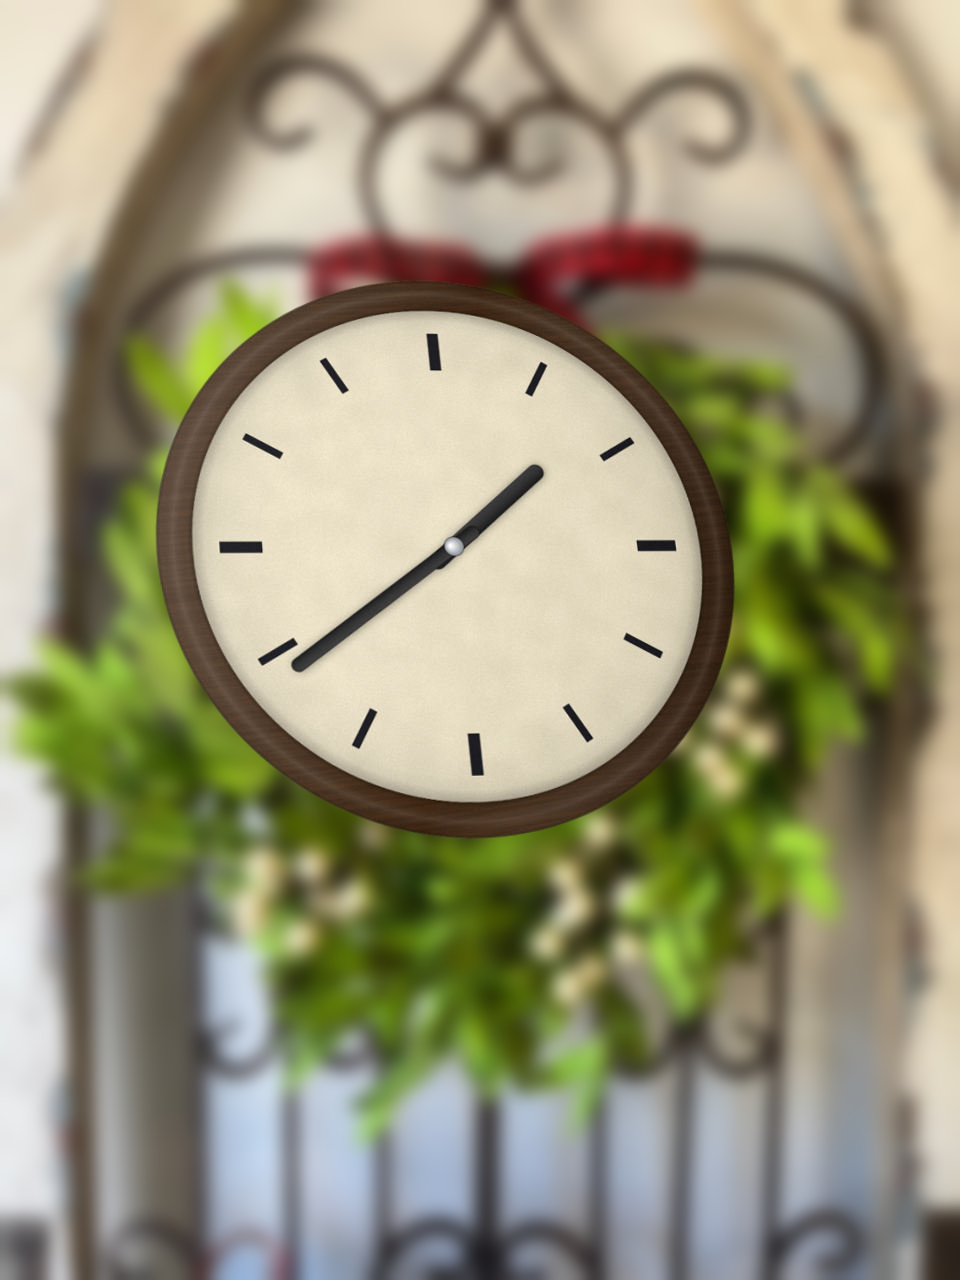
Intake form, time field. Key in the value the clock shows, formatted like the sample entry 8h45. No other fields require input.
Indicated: 1h39
